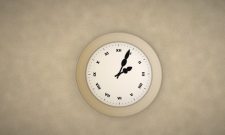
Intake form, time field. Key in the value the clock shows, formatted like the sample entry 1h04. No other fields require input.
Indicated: 2h04
